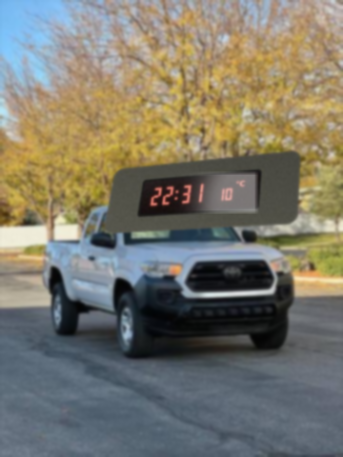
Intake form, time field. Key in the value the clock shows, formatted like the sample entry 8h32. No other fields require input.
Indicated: 22h31
